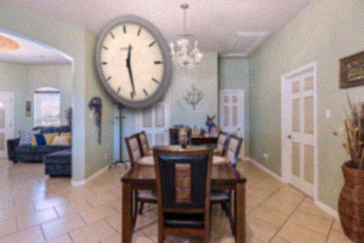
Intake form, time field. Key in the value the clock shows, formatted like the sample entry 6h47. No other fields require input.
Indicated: 12h29
